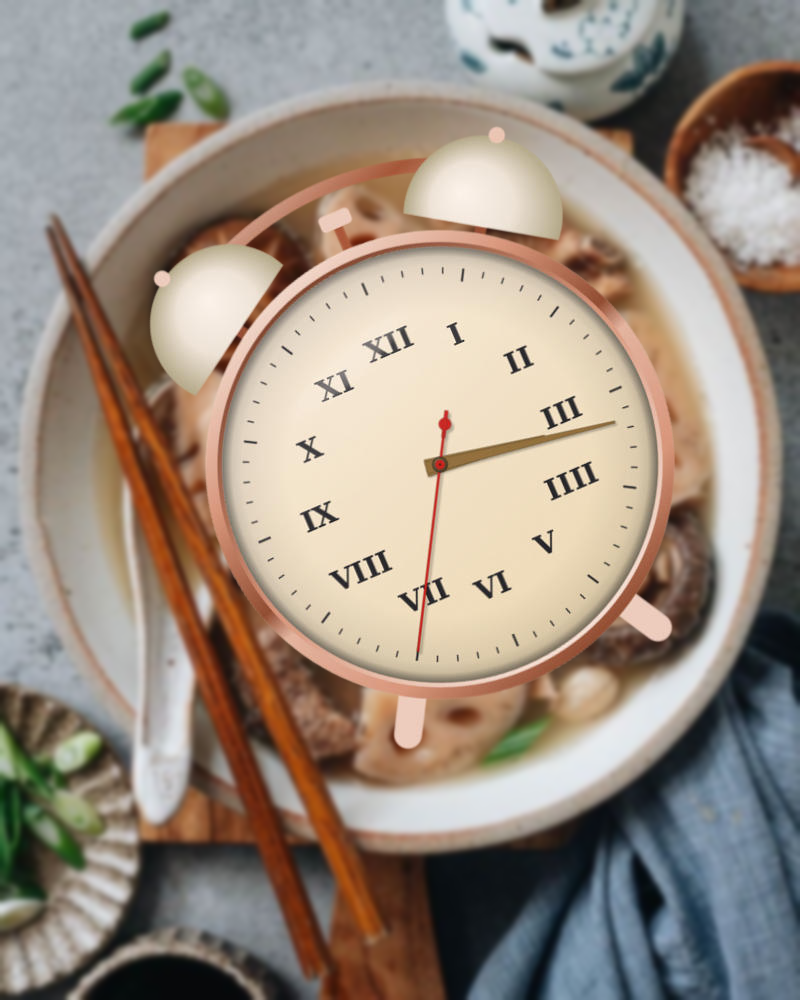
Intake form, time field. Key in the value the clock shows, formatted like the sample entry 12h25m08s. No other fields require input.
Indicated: 3h16m35s
